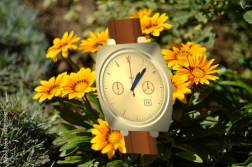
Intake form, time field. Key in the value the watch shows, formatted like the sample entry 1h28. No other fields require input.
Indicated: 1h07
